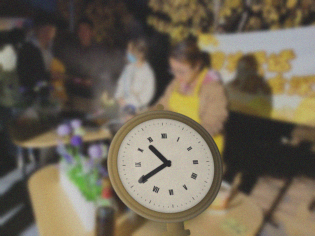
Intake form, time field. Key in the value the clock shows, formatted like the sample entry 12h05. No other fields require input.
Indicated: 10h40
